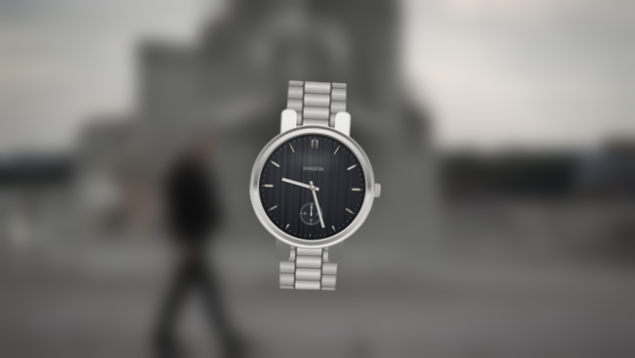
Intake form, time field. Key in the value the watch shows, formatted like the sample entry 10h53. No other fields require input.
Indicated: 9h27
